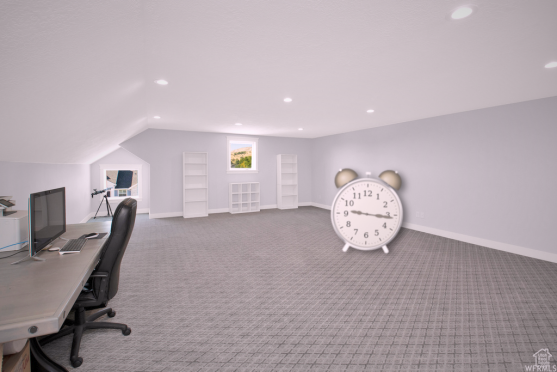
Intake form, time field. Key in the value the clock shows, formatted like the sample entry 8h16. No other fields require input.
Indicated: 9h16
